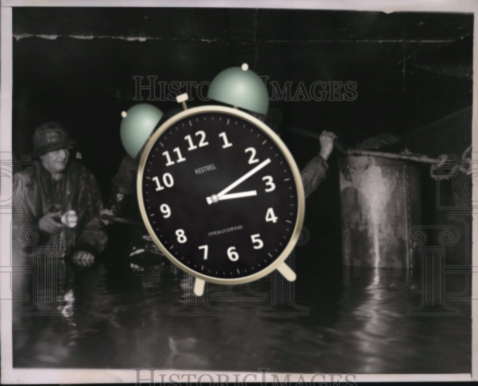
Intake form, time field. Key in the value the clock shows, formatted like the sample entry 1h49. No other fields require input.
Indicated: 3h12
